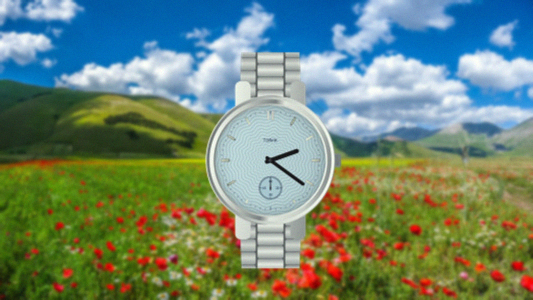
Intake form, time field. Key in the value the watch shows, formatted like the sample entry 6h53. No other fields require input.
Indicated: 2h21
